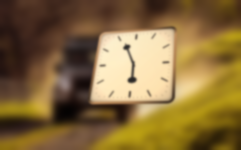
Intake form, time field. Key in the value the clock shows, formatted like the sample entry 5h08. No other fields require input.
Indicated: 5h56
